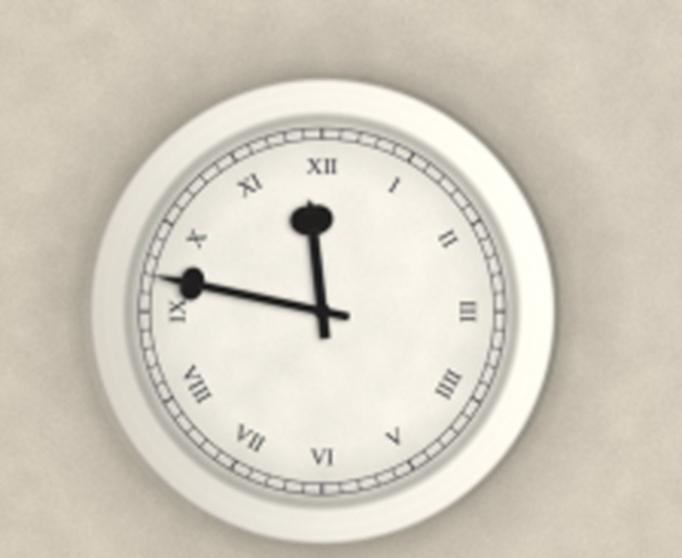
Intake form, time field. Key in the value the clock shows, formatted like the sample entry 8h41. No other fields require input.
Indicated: 11h47
